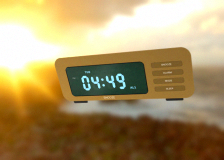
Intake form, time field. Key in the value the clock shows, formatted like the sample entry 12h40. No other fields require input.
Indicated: 4h49
